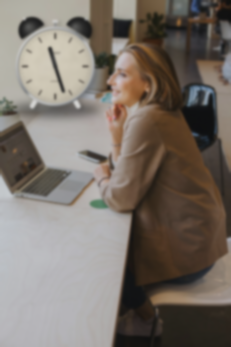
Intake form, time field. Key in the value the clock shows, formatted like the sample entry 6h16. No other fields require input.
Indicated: 11h27
